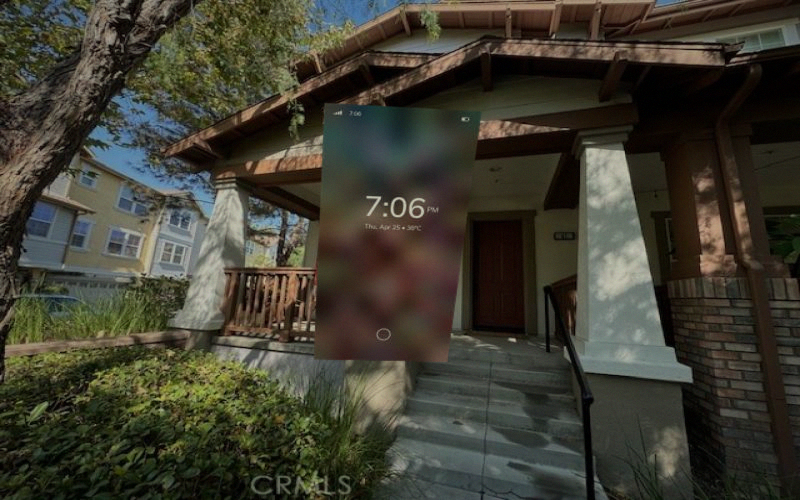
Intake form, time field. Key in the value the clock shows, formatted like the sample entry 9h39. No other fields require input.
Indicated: 7h06
